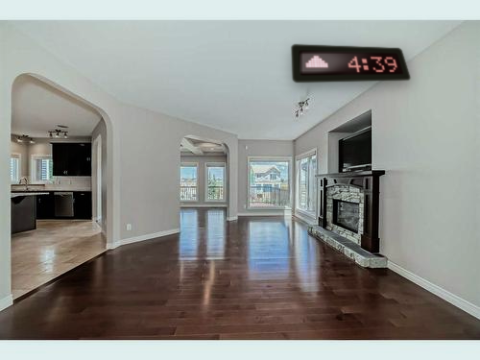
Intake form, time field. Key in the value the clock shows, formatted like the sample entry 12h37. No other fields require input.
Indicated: 4h39
